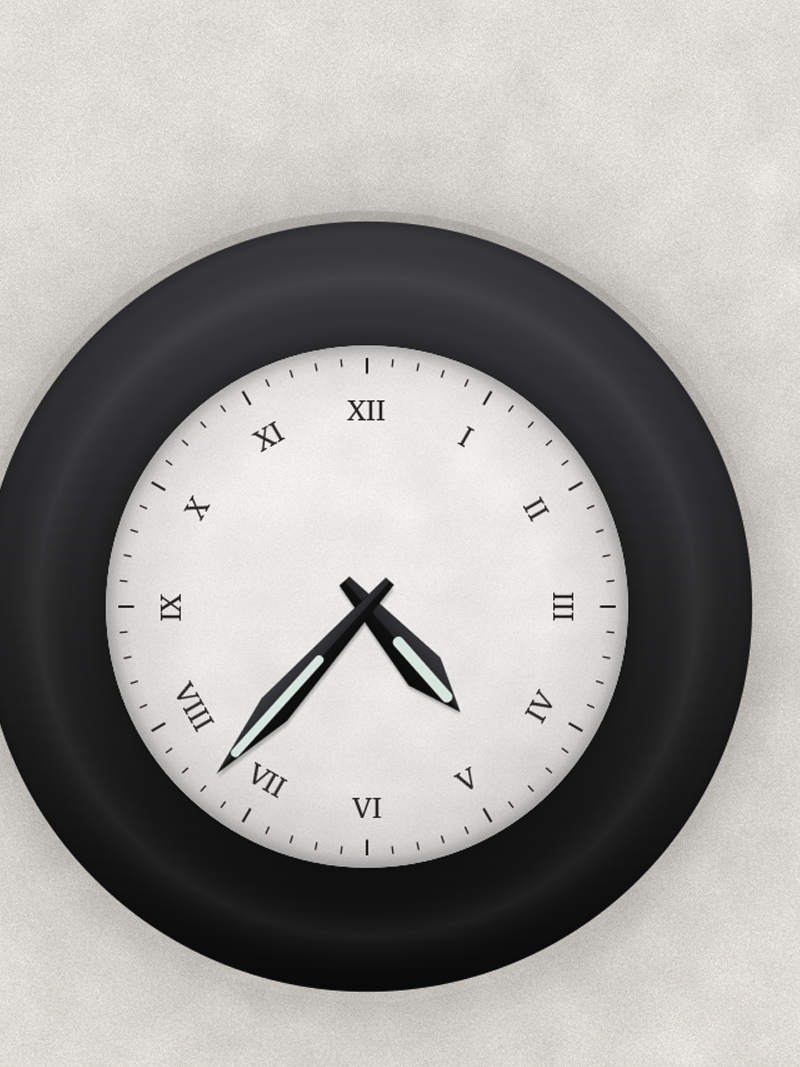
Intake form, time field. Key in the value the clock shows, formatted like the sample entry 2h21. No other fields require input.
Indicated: 4h37
